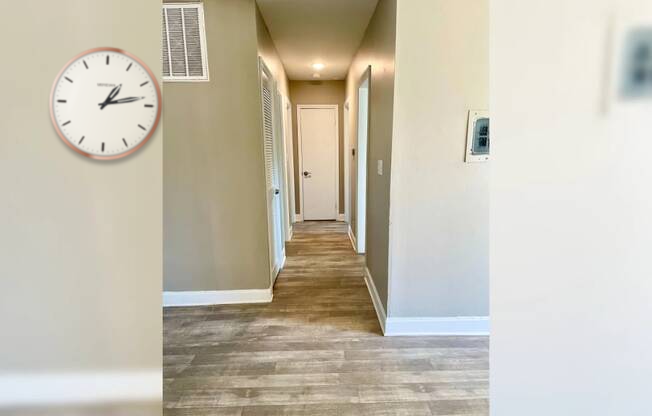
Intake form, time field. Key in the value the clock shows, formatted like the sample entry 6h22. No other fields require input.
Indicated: 1h13
